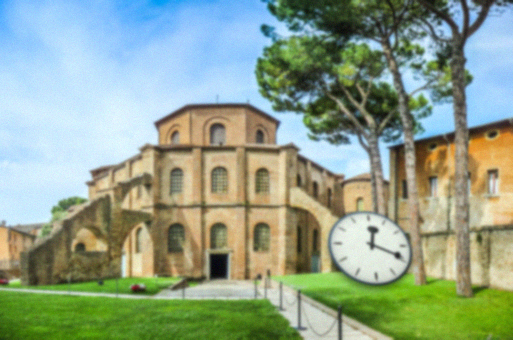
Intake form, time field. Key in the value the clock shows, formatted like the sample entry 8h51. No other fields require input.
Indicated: 12h19
